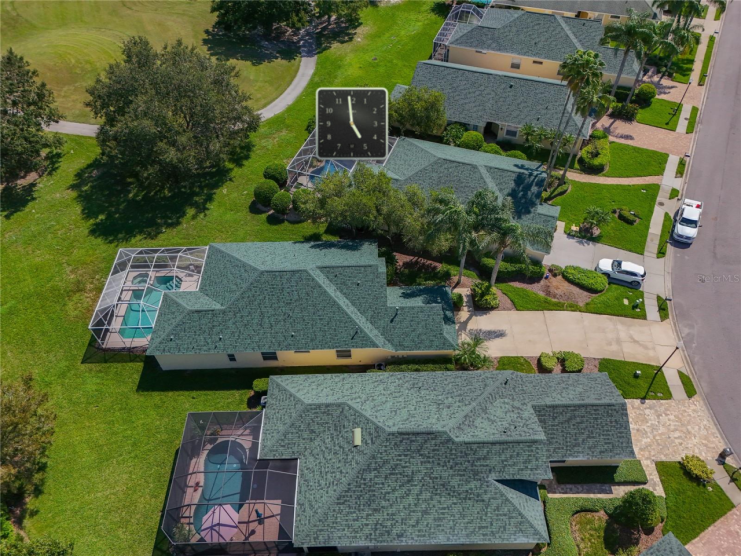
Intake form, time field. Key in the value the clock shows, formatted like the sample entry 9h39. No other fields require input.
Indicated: 4h59
